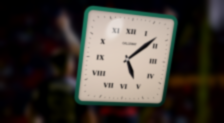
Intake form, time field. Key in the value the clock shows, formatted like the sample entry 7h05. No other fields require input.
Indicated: 5h08
